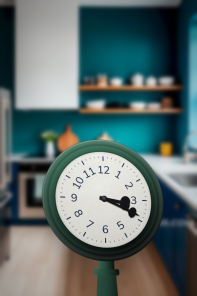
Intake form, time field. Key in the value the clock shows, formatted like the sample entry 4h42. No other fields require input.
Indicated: 3h19
